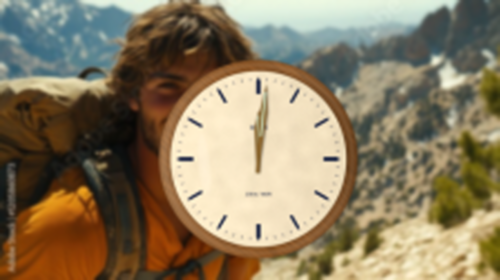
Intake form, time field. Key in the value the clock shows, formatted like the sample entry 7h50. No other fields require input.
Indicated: 12h01
